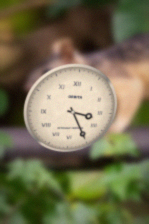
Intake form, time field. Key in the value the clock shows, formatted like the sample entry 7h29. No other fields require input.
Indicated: 3h25
